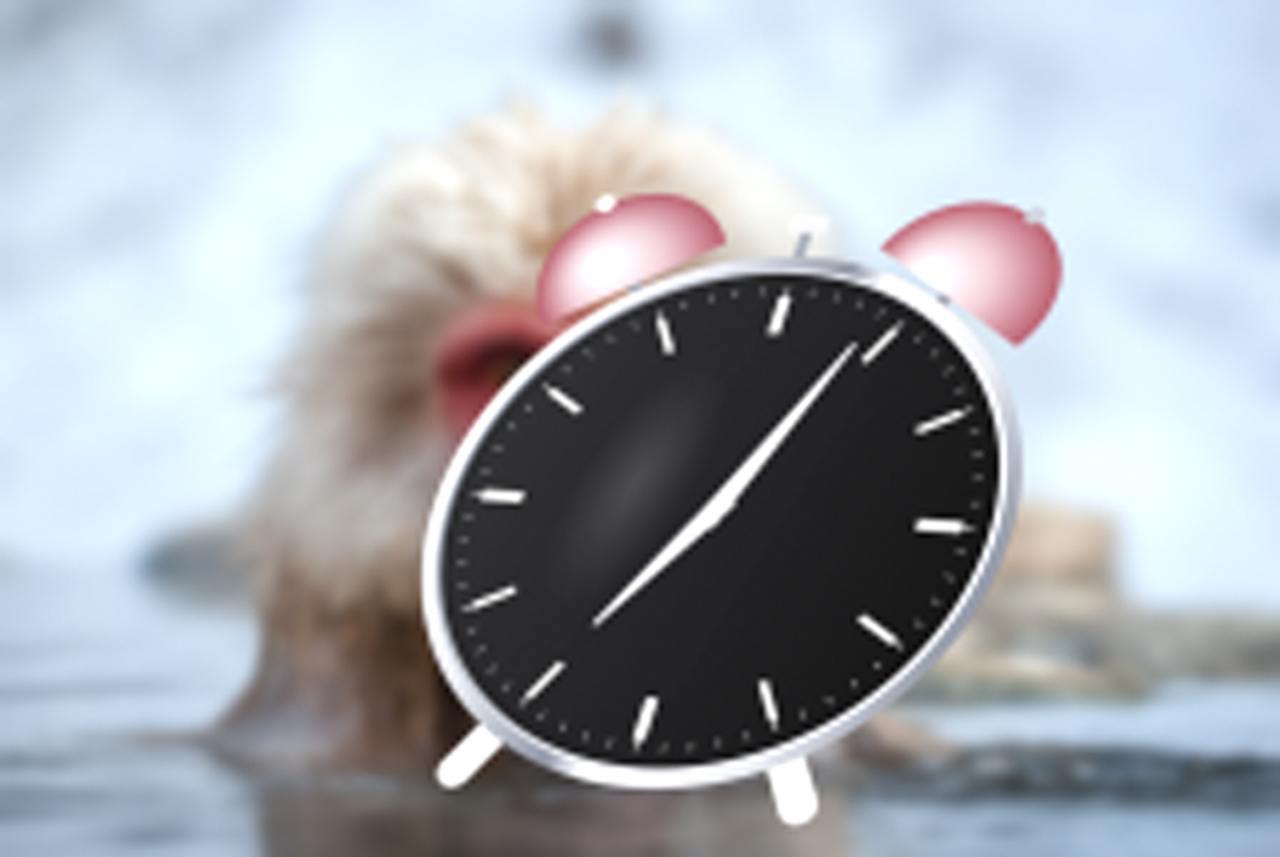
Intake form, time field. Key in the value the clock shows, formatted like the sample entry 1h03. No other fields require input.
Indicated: 7h04
